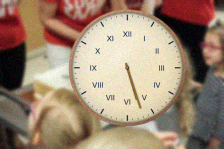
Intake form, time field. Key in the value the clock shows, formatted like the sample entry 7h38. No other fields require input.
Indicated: 5h27
